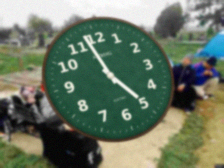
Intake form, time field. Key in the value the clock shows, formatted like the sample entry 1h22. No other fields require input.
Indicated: 4h58
